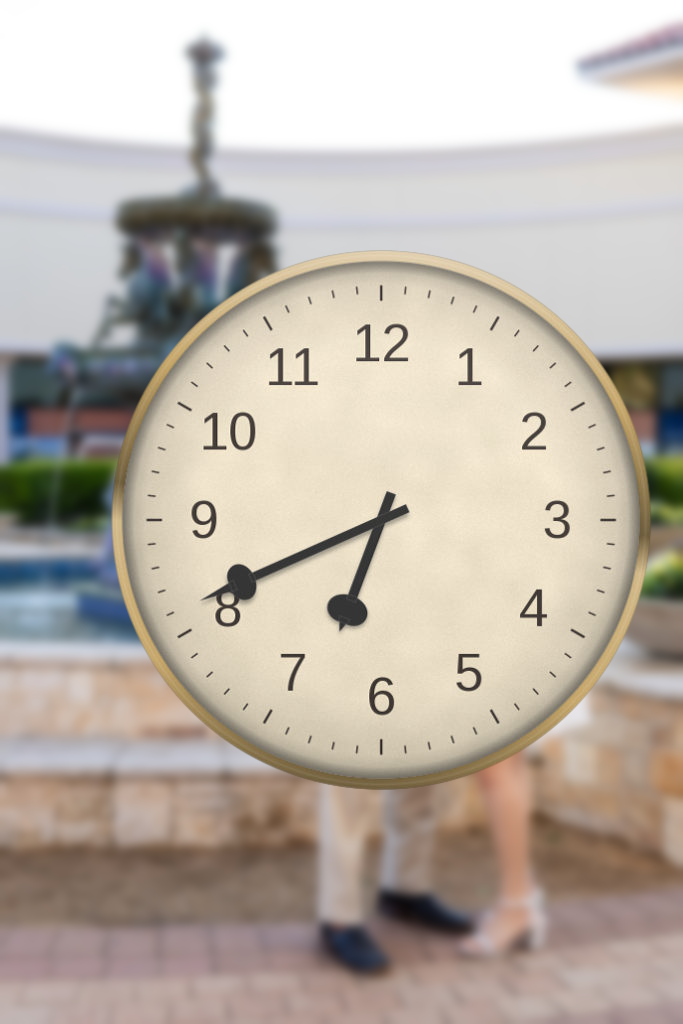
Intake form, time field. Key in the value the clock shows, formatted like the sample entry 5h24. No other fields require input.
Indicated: 6h41
